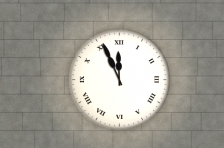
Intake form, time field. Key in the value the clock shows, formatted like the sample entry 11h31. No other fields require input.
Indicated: 11h56
